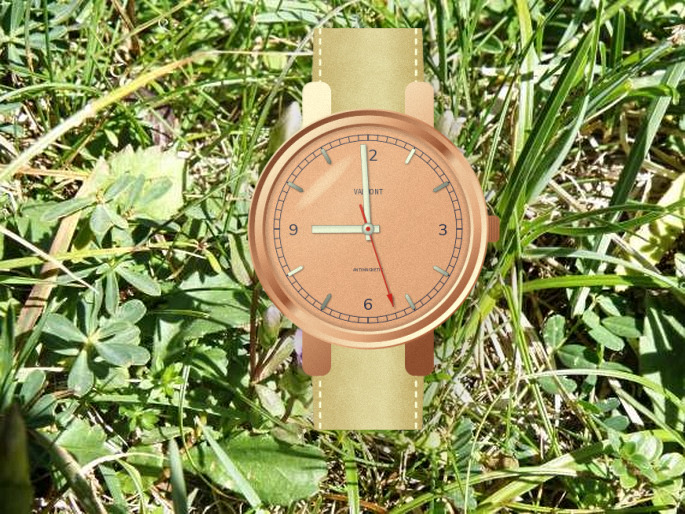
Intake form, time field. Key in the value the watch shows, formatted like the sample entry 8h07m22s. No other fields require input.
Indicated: 8h59m27s
